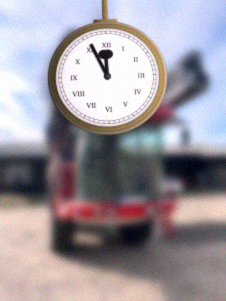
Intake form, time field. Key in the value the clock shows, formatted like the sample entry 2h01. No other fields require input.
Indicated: 11h56
